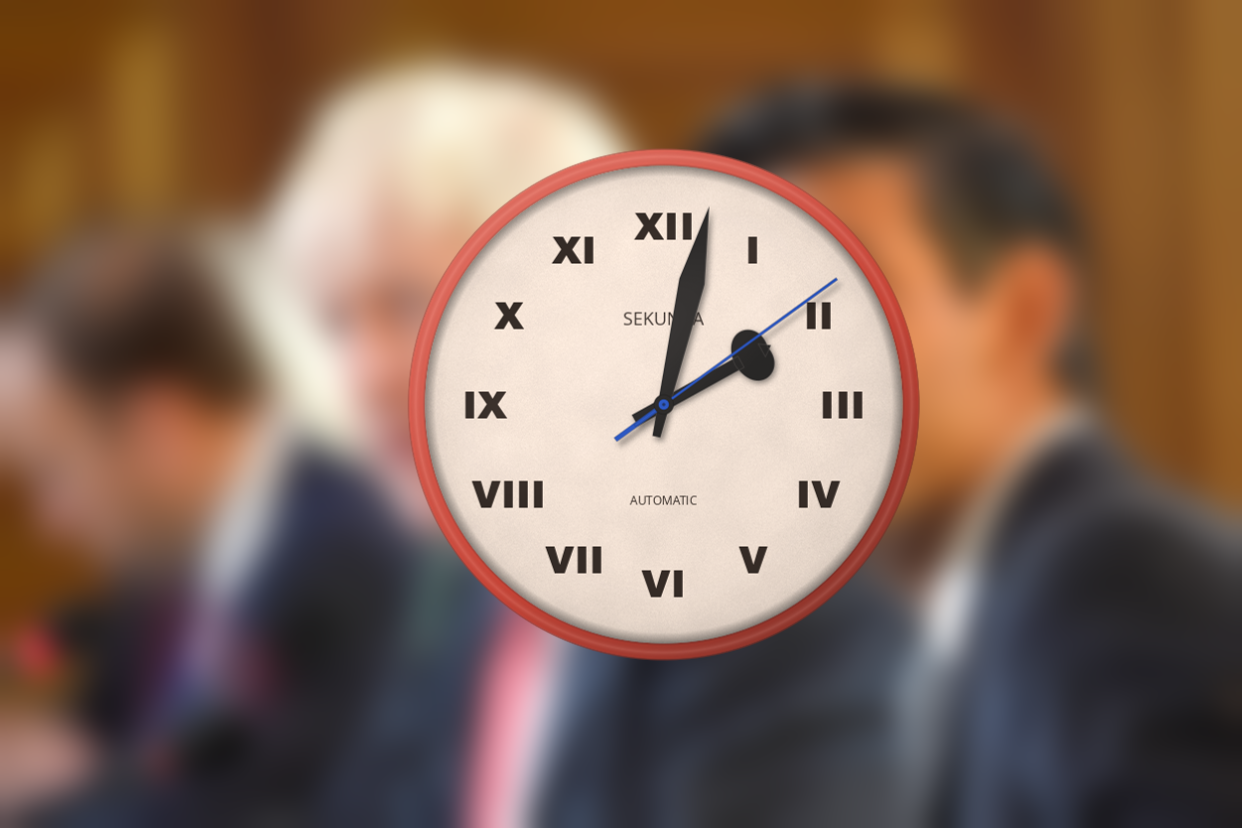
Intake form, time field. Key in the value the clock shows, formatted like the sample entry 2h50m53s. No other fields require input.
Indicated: 2h02m09s
